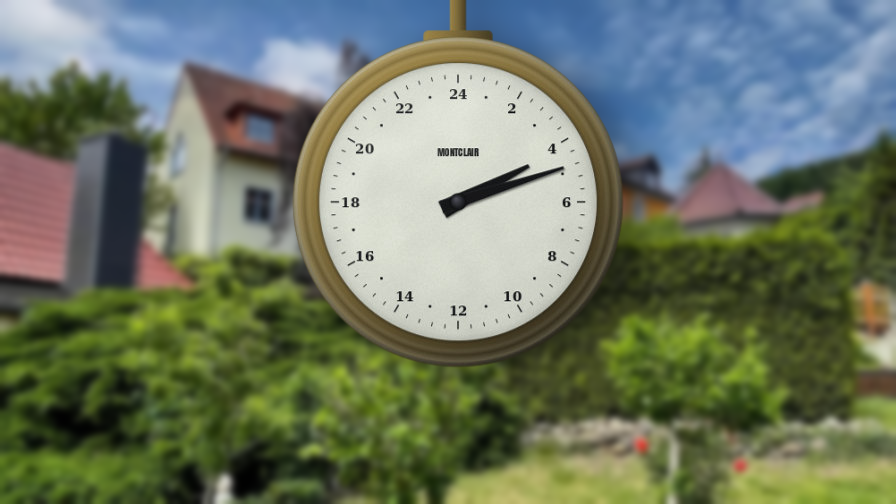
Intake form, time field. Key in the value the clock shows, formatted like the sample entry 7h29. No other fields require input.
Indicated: 4h12
